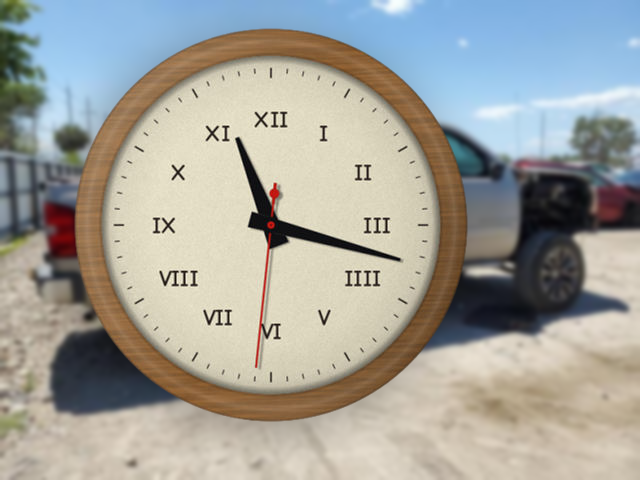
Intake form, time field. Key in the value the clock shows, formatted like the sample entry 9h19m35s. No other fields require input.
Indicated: 11h17m31s
